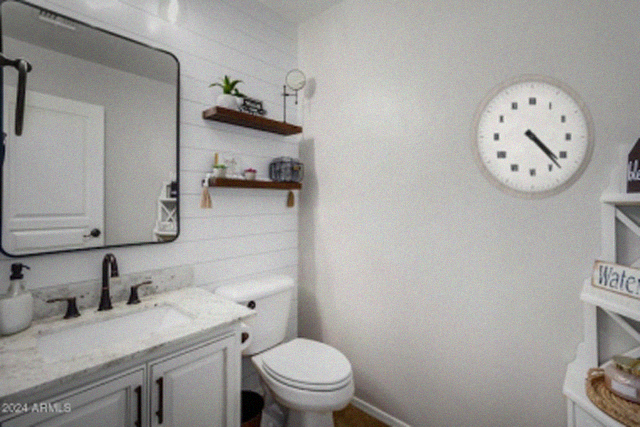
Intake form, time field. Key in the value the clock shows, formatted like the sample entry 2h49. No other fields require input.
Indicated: 4h23
